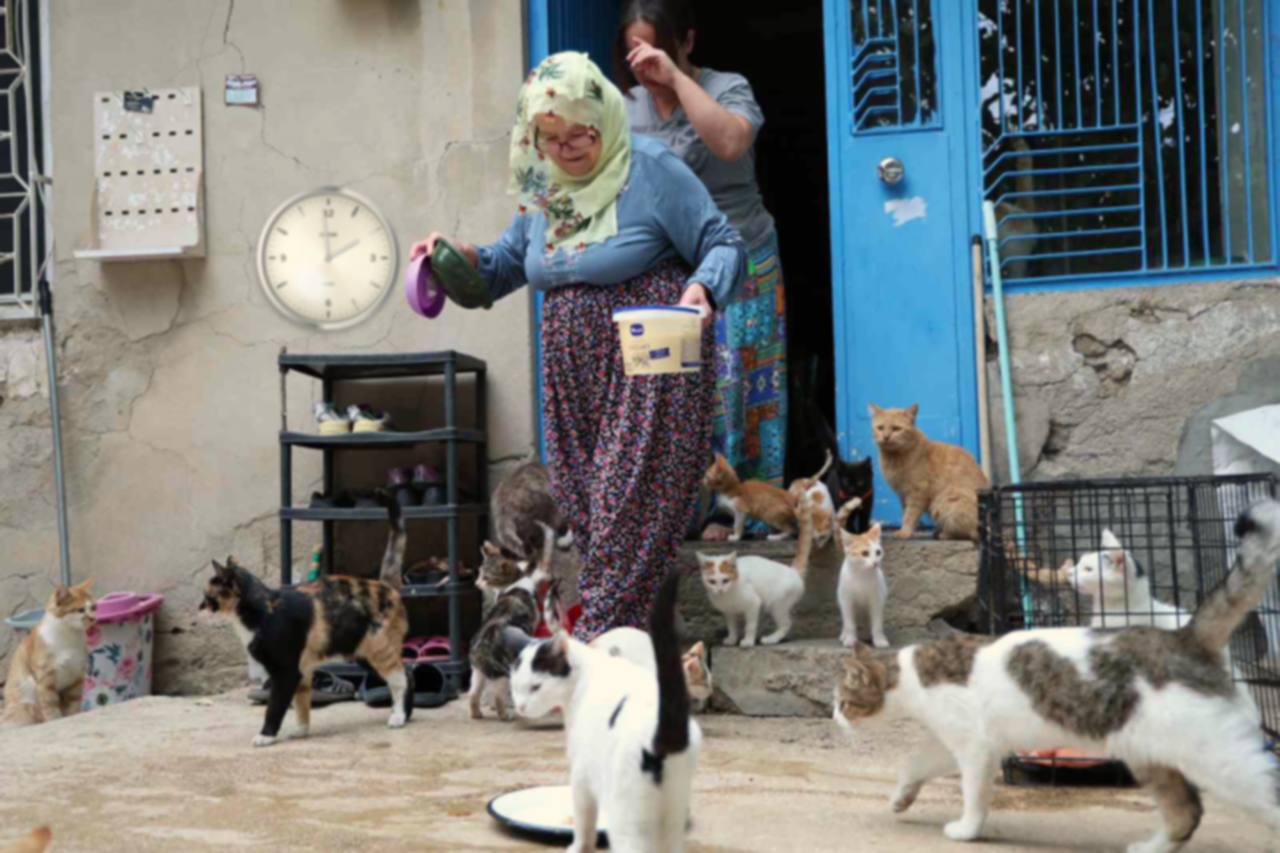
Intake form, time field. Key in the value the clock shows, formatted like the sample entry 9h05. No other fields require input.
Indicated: 1h59
